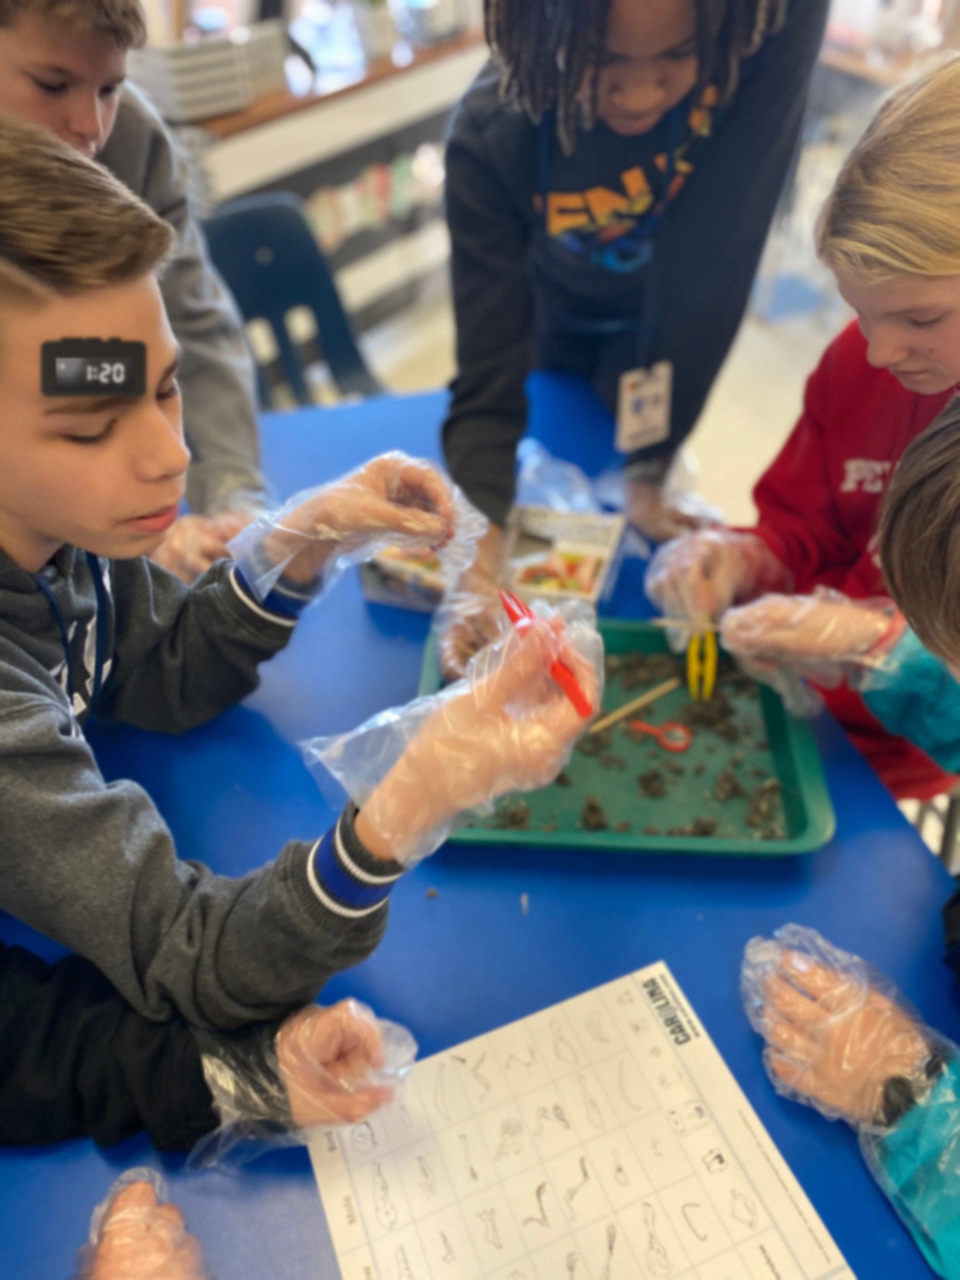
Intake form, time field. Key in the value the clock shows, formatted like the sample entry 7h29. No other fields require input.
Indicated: 1h20
